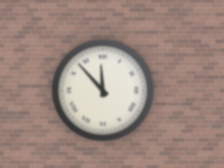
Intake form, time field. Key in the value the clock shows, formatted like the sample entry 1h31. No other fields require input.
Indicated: 11h53
